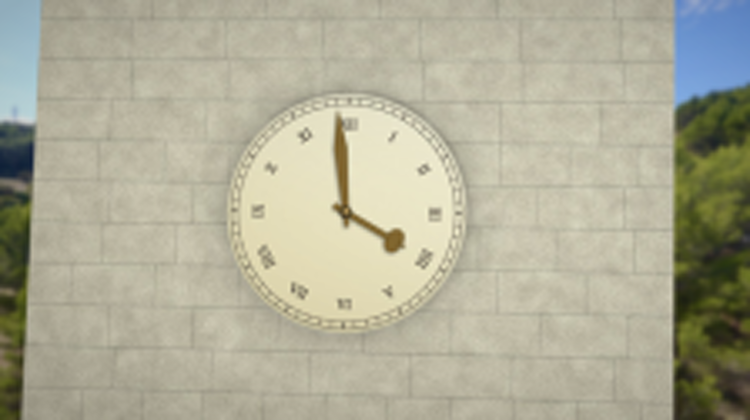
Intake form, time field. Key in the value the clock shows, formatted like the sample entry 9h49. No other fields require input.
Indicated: 3h59
